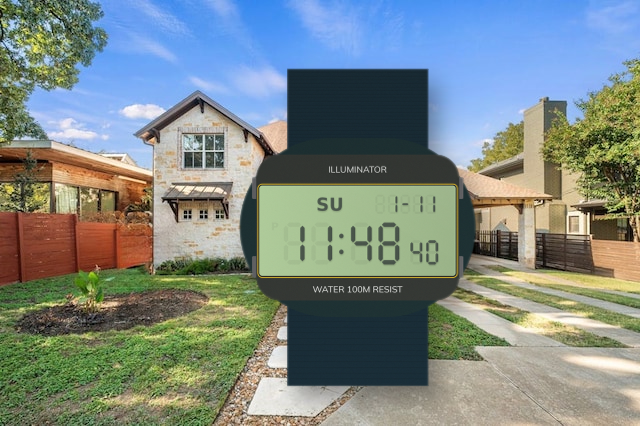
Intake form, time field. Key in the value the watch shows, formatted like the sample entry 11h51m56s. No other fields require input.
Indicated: 11h48m40s
